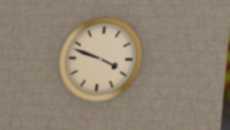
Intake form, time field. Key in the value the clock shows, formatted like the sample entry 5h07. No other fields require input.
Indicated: 3h48
